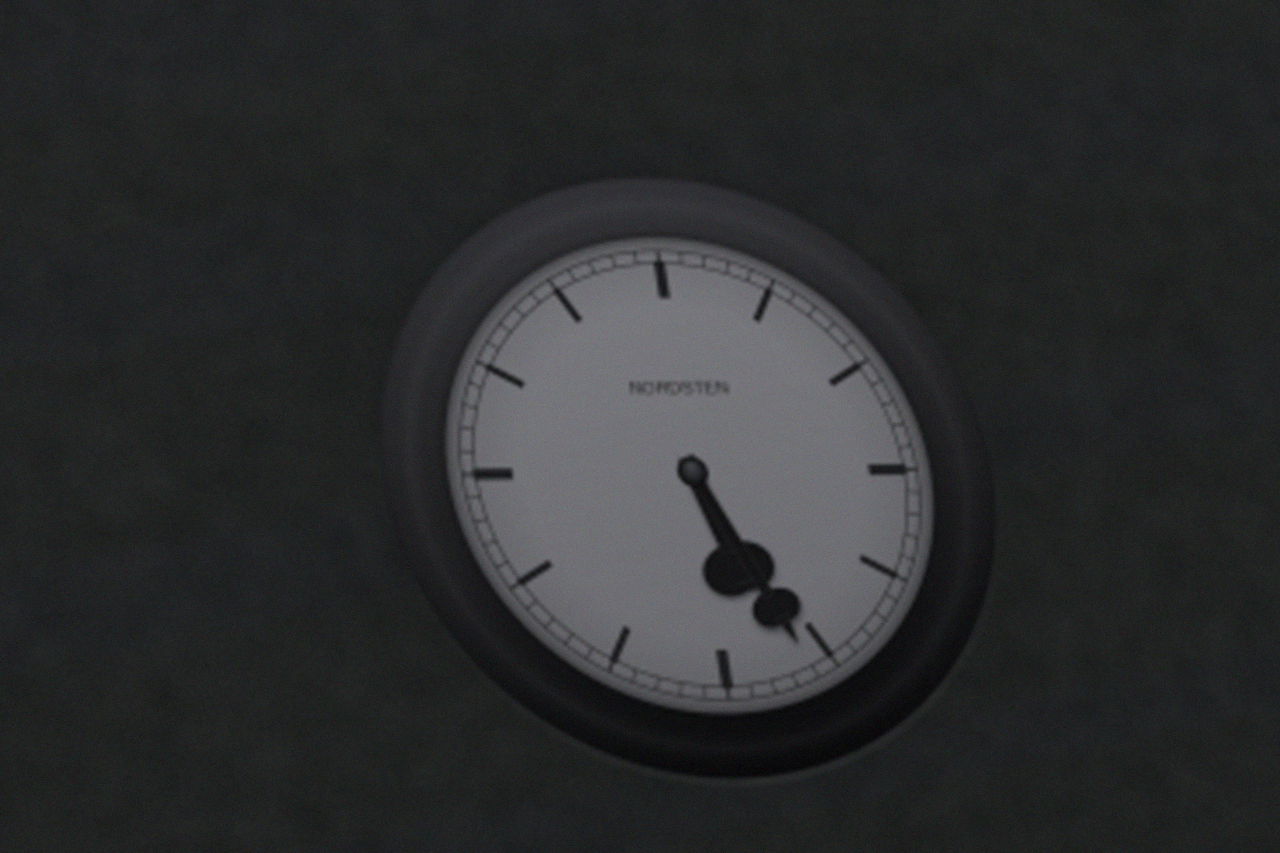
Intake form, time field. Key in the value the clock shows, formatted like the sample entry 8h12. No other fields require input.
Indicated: 5h26
